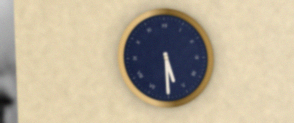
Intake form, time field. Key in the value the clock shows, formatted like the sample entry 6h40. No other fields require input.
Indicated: 5h30
